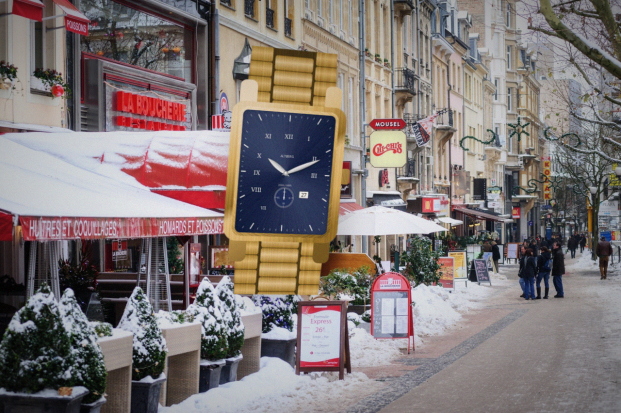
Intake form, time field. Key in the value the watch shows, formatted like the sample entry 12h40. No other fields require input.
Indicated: 10h11
